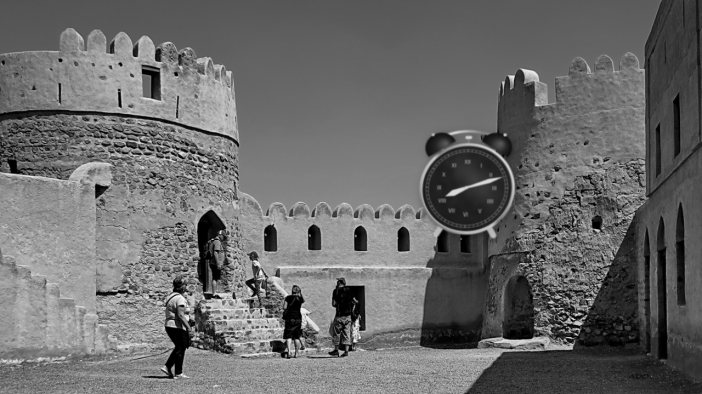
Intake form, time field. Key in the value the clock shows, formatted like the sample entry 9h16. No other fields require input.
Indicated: 8h12
